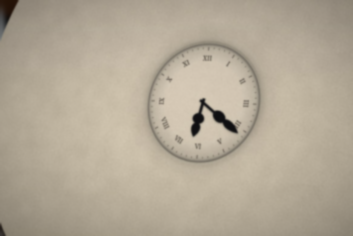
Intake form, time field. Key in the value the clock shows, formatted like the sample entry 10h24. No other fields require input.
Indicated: 6h21
